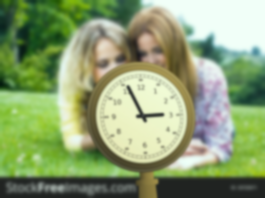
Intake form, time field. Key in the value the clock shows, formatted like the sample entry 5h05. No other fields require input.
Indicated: 2h56
